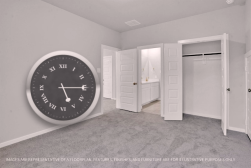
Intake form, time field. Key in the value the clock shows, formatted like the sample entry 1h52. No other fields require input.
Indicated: 5h15
